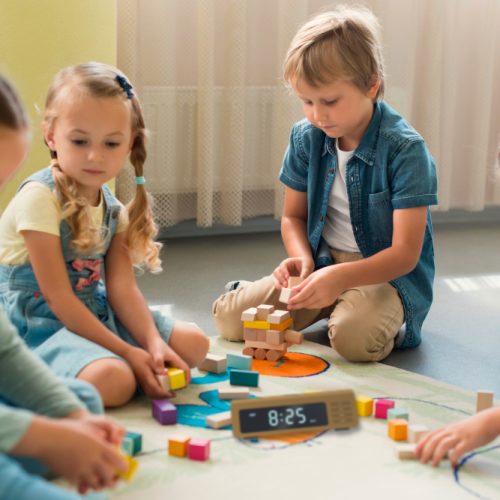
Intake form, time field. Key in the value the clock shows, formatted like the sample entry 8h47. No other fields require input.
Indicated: 8h25
